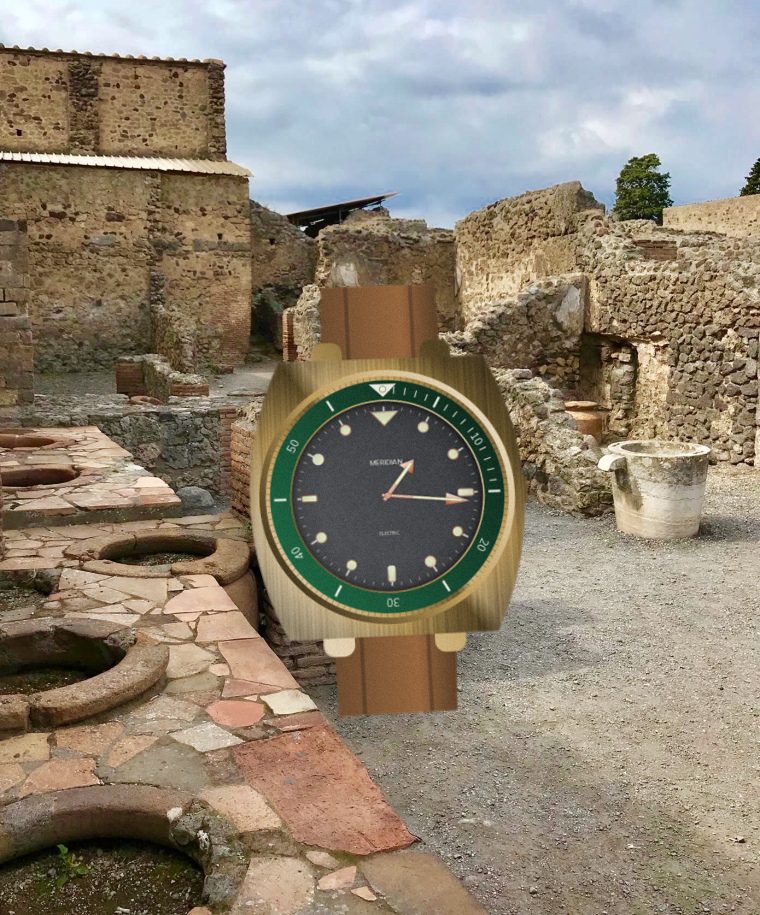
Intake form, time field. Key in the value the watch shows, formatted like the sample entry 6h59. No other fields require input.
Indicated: 1h16
